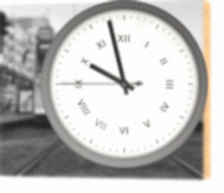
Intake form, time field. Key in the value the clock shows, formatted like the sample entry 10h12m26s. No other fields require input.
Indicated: 9h57m45s
